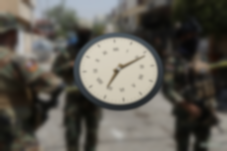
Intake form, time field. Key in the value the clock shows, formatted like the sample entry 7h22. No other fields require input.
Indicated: 7h11
